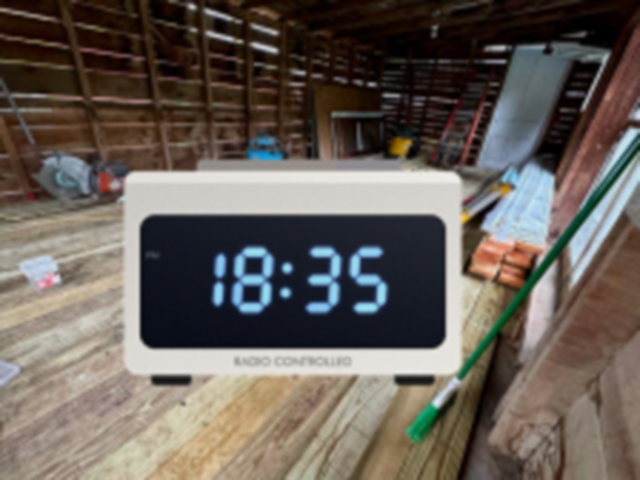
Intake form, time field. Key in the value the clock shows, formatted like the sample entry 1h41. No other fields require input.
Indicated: 18h35
